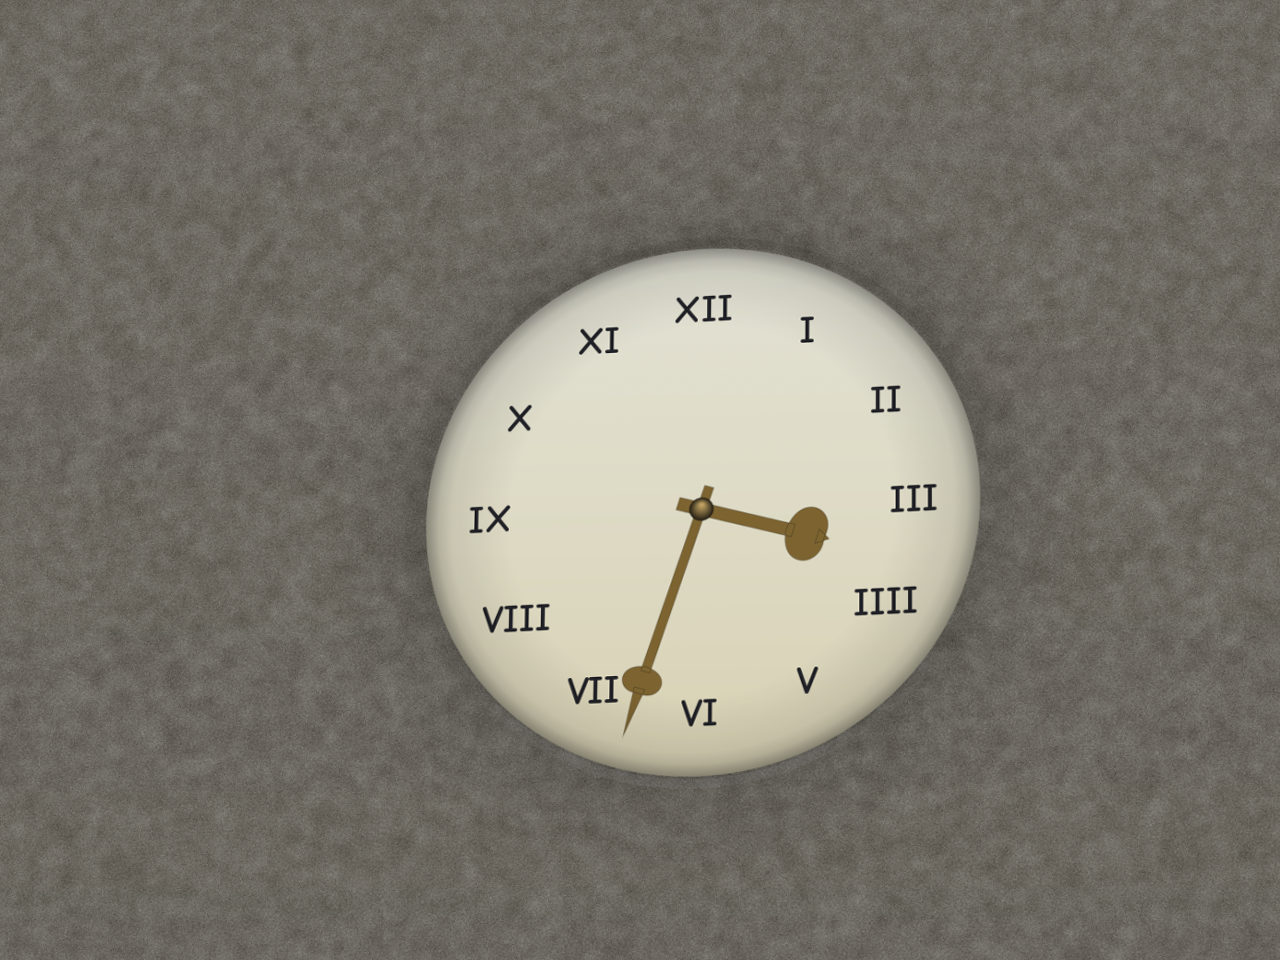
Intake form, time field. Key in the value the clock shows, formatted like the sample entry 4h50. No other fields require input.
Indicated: 3h33
